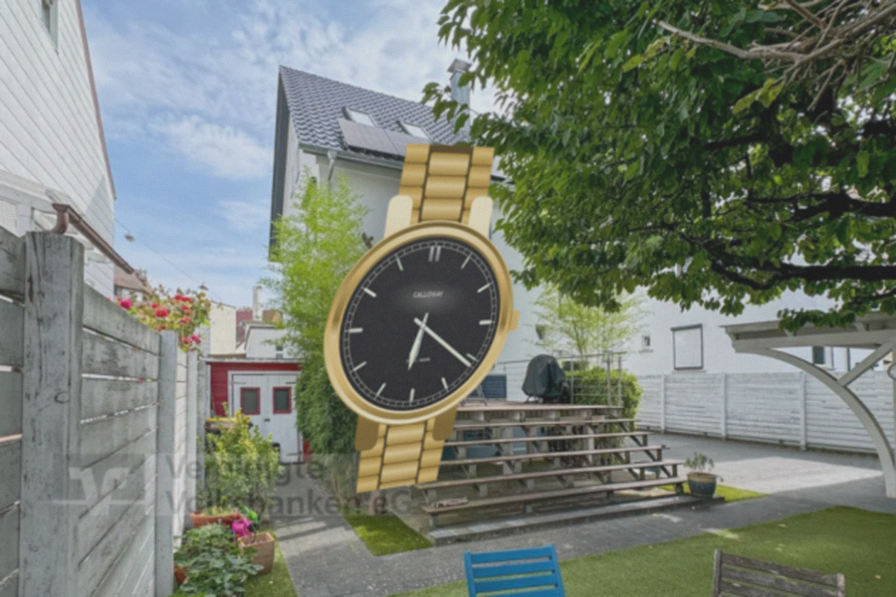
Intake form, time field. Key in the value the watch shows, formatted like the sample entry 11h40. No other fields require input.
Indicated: 6h21
